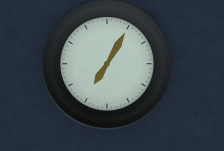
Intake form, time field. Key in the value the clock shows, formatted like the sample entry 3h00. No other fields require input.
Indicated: 7h05
